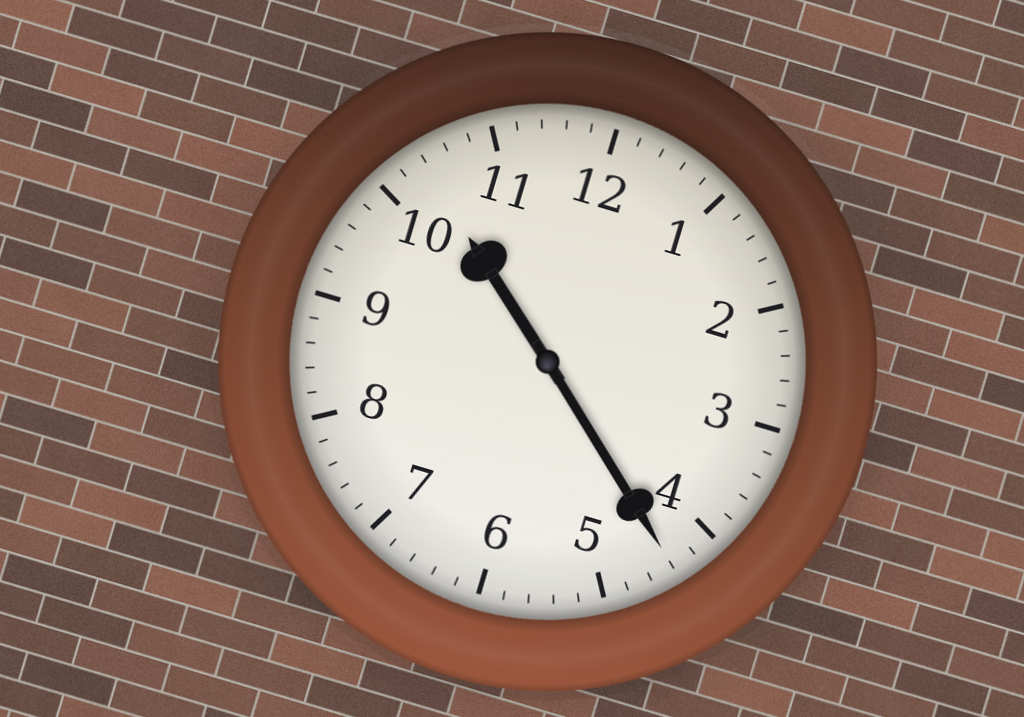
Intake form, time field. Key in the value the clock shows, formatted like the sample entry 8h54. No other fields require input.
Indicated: 10h22
